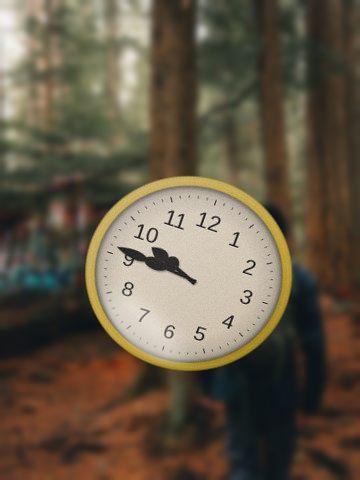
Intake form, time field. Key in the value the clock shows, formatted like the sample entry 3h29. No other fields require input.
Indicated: 9h46
